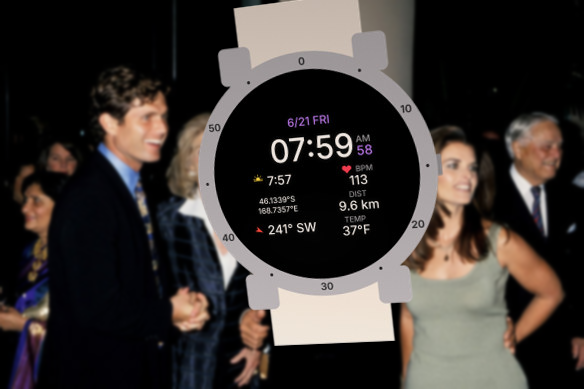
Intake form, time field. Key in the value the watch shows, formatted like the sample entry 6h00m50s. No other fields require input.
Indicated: 7h59m58s
